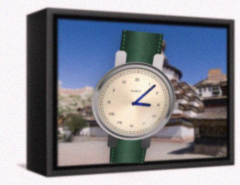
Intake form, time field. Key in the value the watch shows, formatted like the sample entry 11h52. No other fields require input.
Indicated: 3h07
